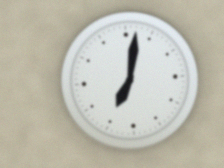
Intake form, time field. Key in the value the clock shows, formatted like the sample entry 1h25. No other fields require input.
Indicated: 7h02
